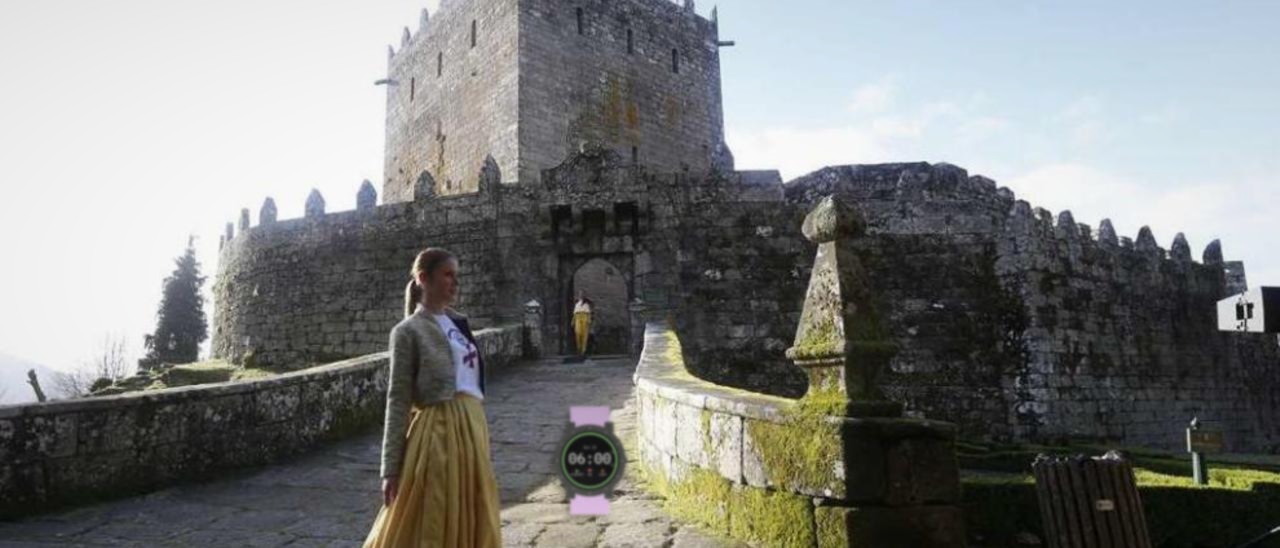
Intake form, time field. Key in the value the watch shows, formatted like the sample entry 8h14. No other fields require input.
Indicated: 6h00
